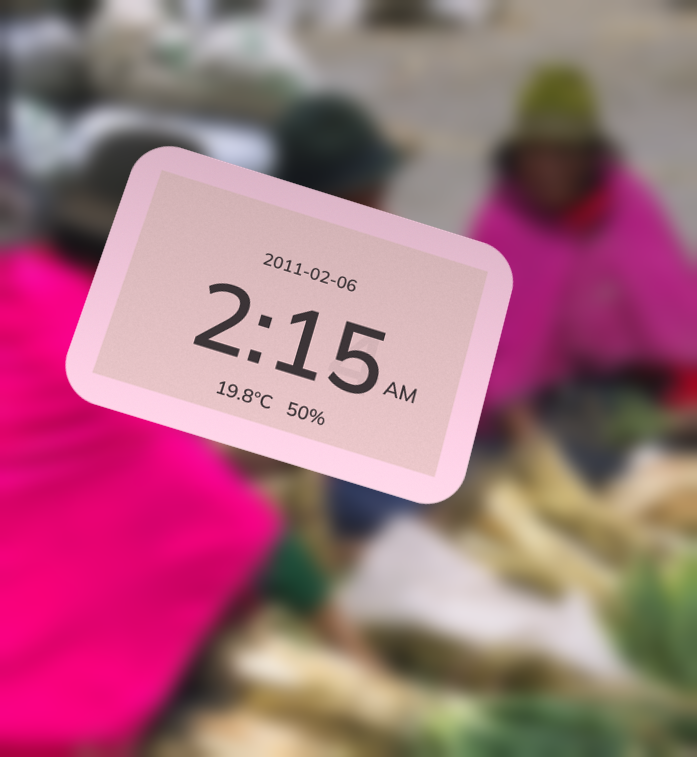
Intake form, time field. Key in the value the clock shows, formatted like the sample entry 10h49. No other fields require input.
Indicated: 2h15
